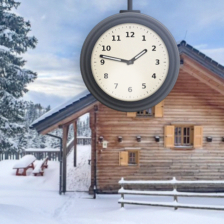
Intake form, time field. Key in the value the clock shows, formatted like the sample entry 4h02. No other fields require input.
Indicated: 1h47
